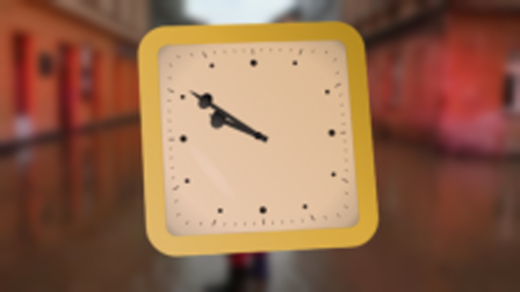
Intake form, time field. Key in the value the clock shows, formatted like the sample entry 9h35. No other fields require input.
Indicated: 9h51
